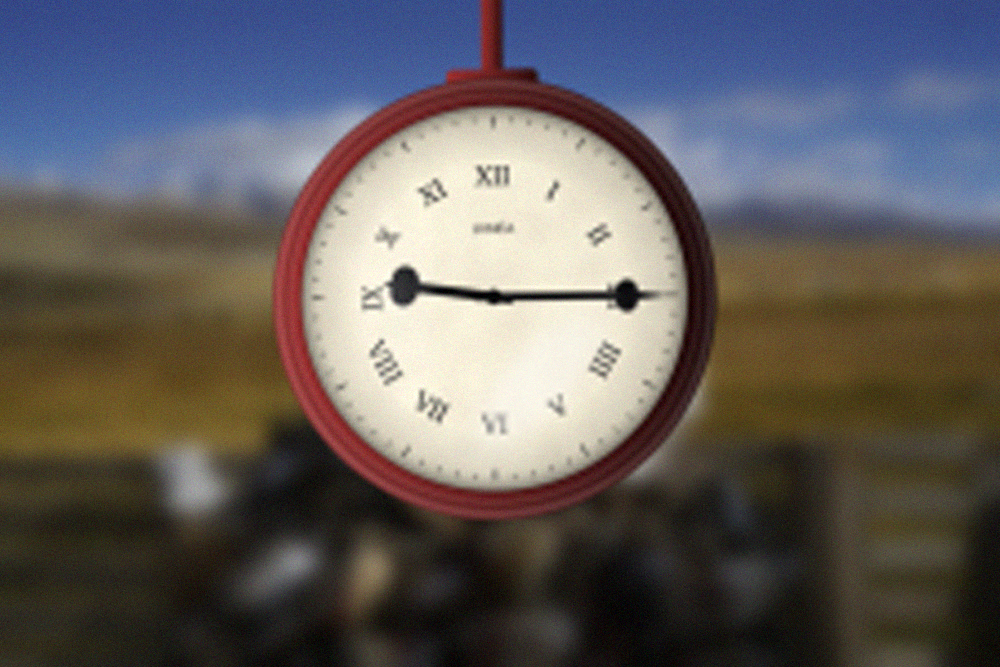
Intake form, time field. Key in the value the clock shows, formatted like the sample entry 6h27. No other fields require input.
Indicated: 9h15
